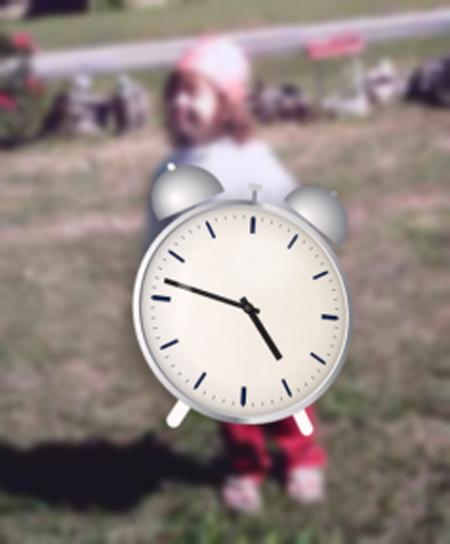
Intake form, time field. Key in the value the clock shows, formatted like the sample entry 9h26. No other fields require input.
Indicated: 4h47
